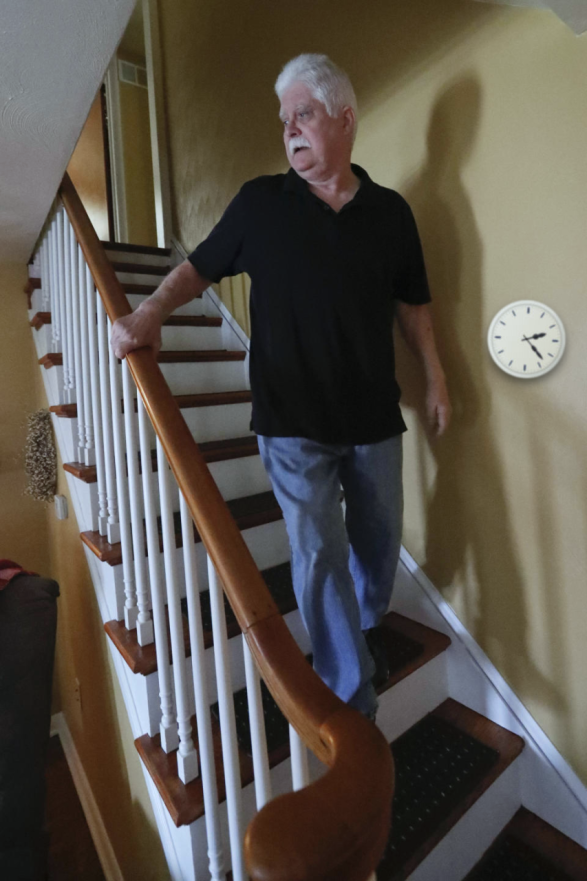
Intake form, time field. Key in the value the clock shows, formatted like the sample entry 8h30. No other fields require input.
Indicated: 2h23
